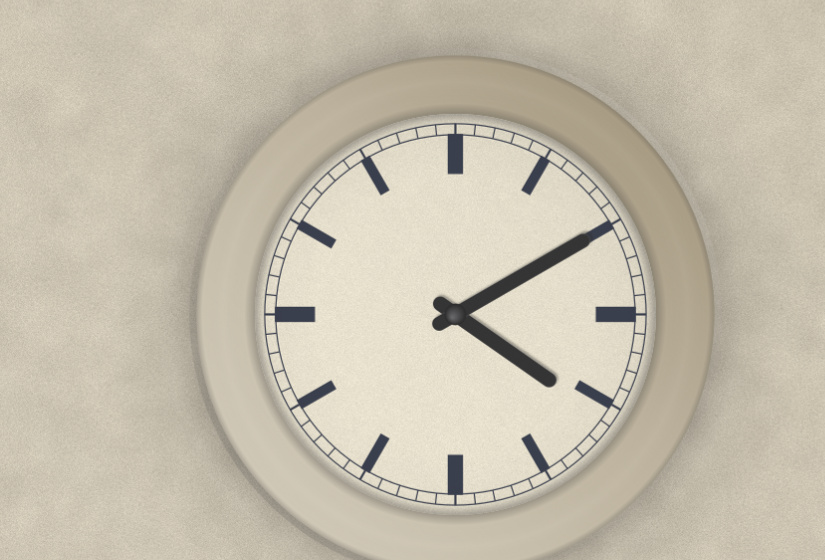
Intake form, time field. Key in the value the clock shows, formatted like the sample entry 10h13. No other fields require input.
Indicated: 4h10
